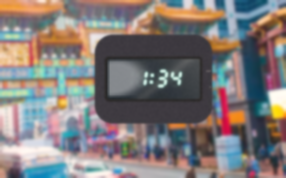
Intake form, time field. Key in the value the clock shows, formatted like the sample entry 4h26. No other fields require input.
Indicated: 1h34
